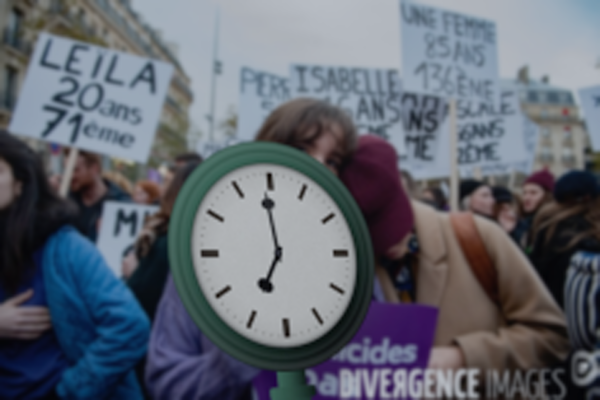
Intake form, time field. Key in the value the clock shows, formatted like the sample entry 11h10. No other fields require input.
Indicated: 6h59
